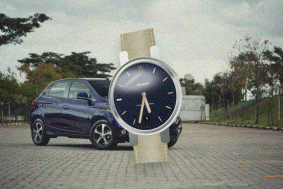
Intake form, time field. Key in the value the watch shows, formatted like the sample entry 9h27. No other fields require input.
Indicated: 5h33
